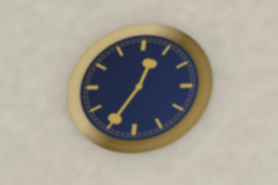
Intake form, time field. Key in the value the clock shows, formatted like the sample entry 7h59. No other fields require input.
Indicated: 12h35
